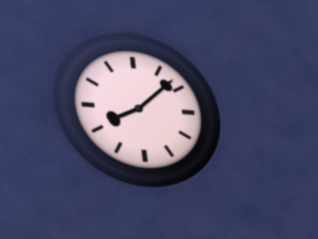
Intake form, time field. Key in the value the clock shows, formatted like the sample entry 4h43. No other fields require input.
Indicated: 8h08
